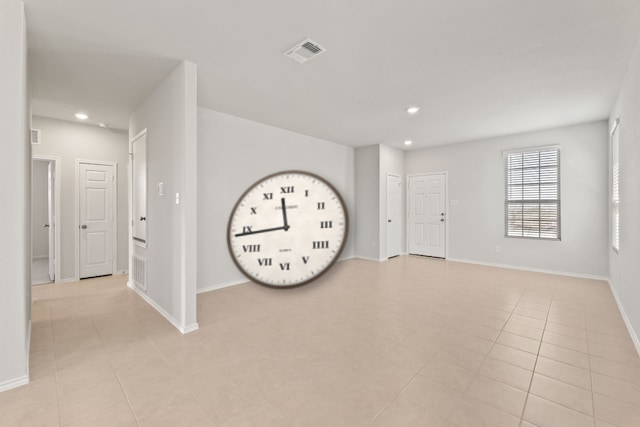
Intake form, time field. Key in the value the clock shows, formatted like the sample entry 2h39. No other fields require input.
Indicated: 11h44
